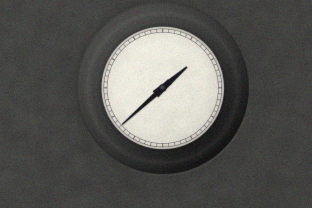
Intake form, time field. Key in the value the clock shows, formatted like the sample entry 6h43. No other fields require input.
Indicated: 1h38
